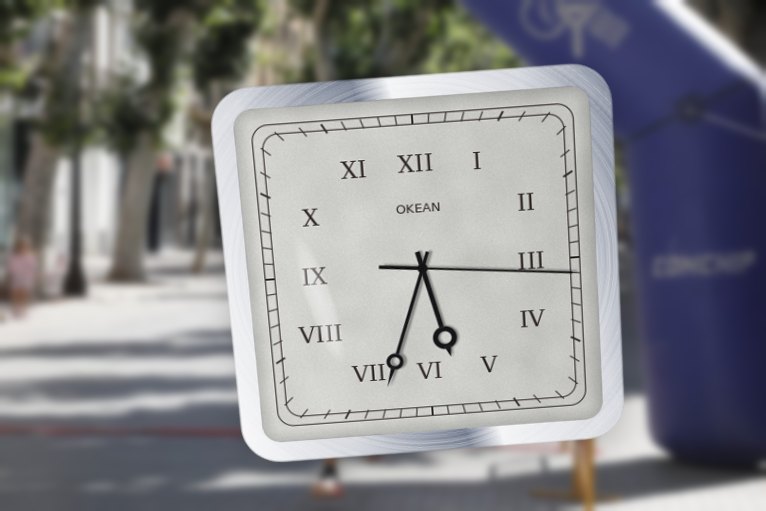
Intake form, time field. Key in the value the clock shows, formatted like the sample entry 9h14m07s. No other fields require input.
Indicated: 5h33m16s
